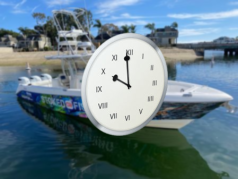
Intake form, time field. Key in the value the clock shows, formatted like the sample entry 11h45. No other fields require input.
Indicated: 9h59
